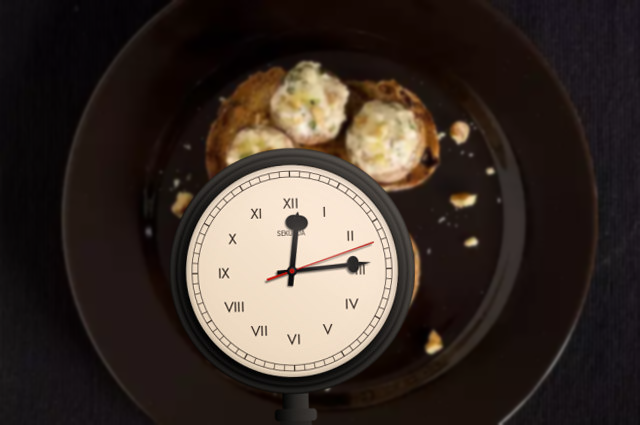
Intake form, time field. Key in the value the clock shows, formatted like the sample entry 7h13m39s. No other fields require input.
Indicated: 12h14m12s
